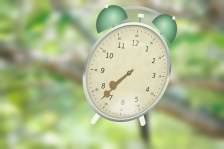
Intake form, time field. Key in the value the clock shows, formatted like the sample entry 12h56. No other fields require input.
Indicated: 7h37
